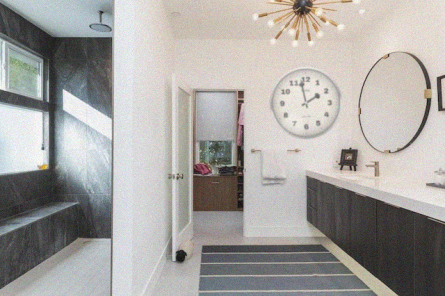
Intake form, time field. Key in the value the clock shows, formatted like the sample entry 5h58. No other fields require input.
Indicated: 1h58
